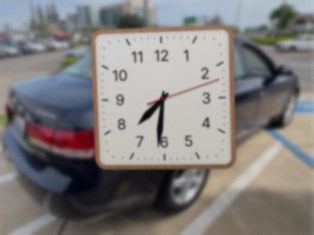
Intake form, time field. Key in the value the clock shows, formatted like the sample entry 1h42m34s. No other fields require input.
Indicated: 7h31m12s
